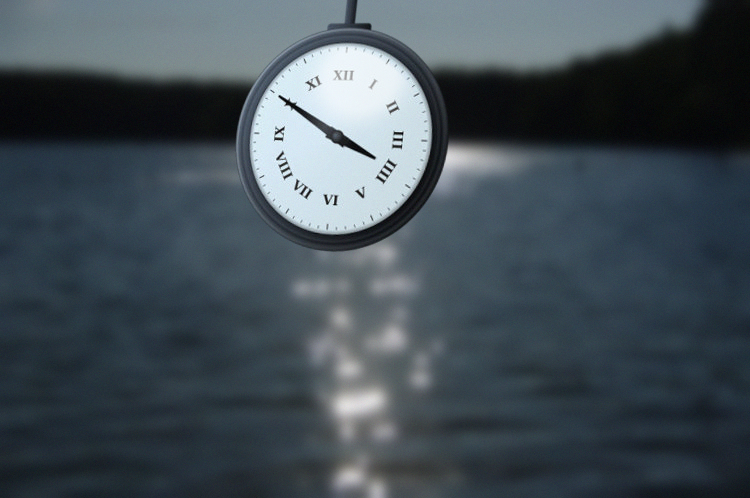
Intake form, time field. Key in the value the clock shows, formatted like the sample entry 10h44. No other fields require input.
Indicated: 3h50
